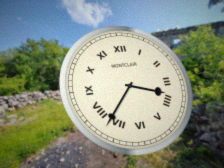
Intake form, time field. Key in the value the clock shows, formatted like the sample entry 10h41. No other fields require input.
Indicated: 3h37
